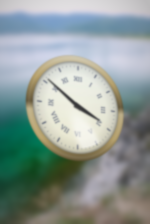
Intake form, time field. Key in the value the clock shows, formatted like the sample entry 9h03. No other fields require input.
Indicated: 3h51
